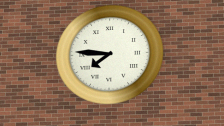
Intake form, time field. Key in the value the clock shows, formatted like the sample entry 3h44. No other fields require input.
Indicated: 7h46
